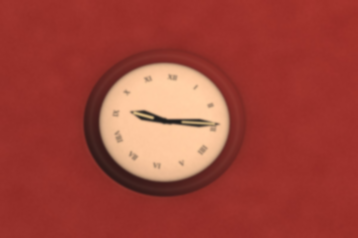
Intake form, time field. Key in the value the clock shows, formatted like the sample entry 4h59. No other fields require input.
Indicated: 9h14
